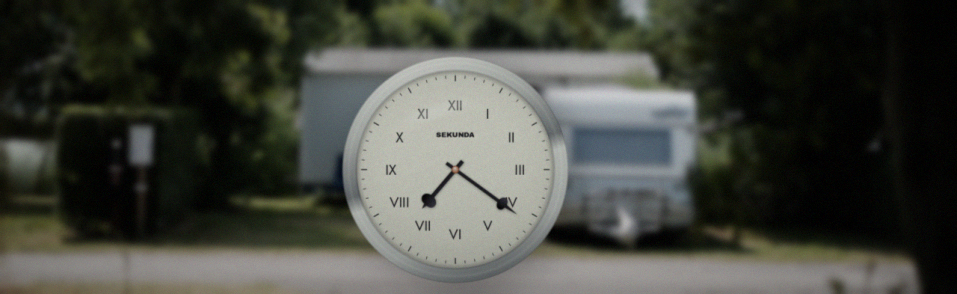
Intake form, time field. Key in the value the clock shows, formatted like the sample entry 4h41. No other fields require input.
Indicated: 7h21
